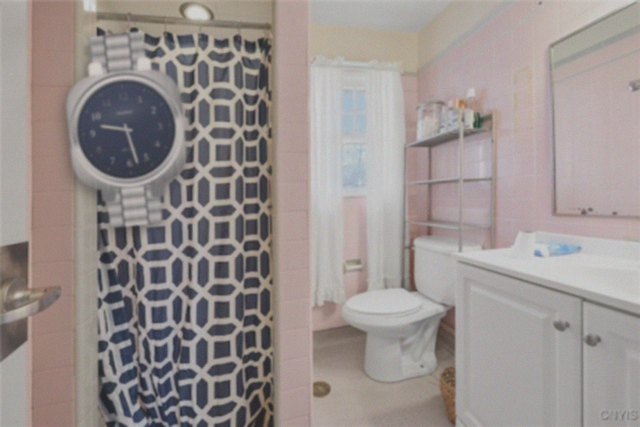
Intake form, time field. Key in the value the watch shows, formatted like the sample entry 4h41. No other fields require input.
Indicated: 9h28
